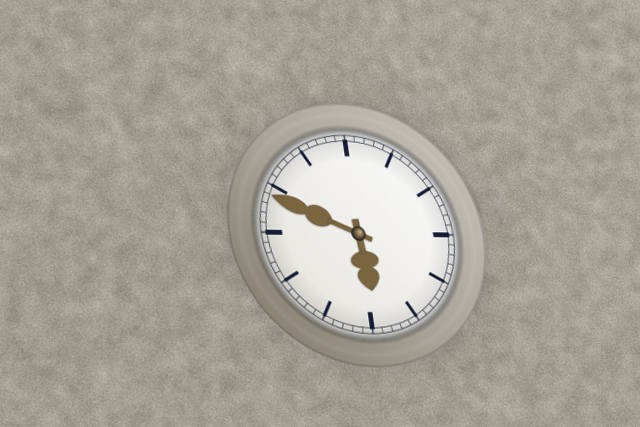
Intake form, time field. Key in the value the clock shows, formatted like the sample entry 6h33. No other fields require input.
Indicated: 5h49
